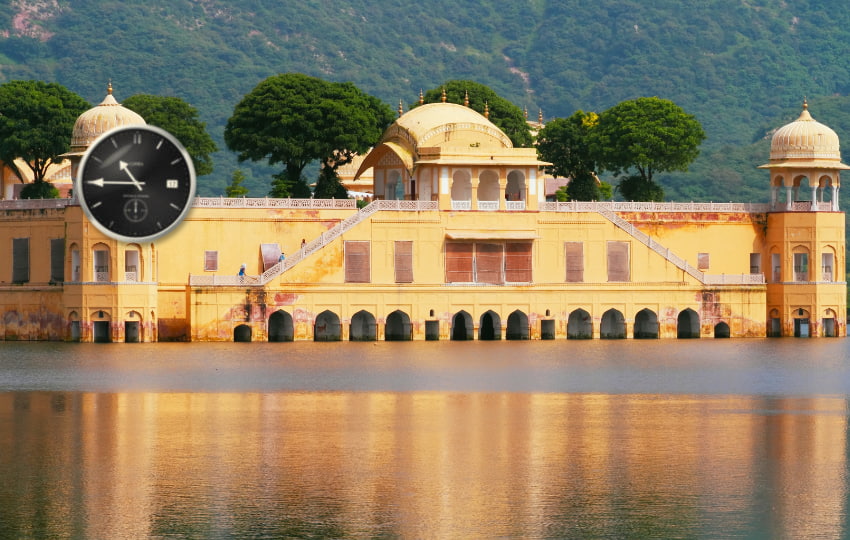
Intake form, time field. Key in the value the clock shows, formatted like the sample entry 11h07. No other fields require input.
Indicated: 10h45
